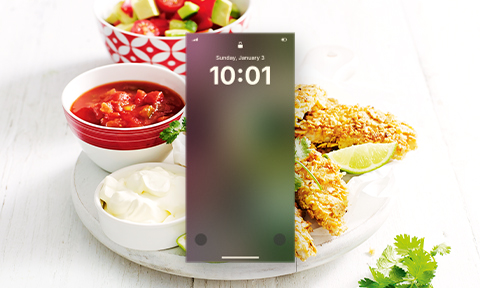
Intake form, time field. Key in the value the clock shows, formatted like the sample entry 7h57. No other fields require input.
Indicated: 10h01
